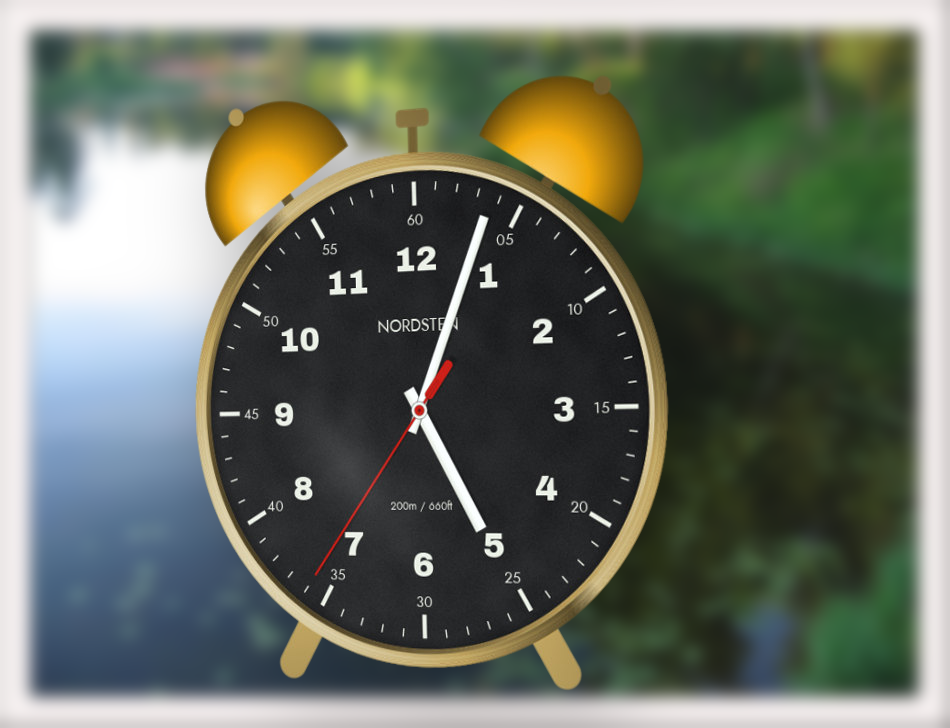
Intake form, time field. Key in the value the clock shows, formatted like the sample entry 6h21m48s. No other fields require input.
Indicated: 5h03m36s
